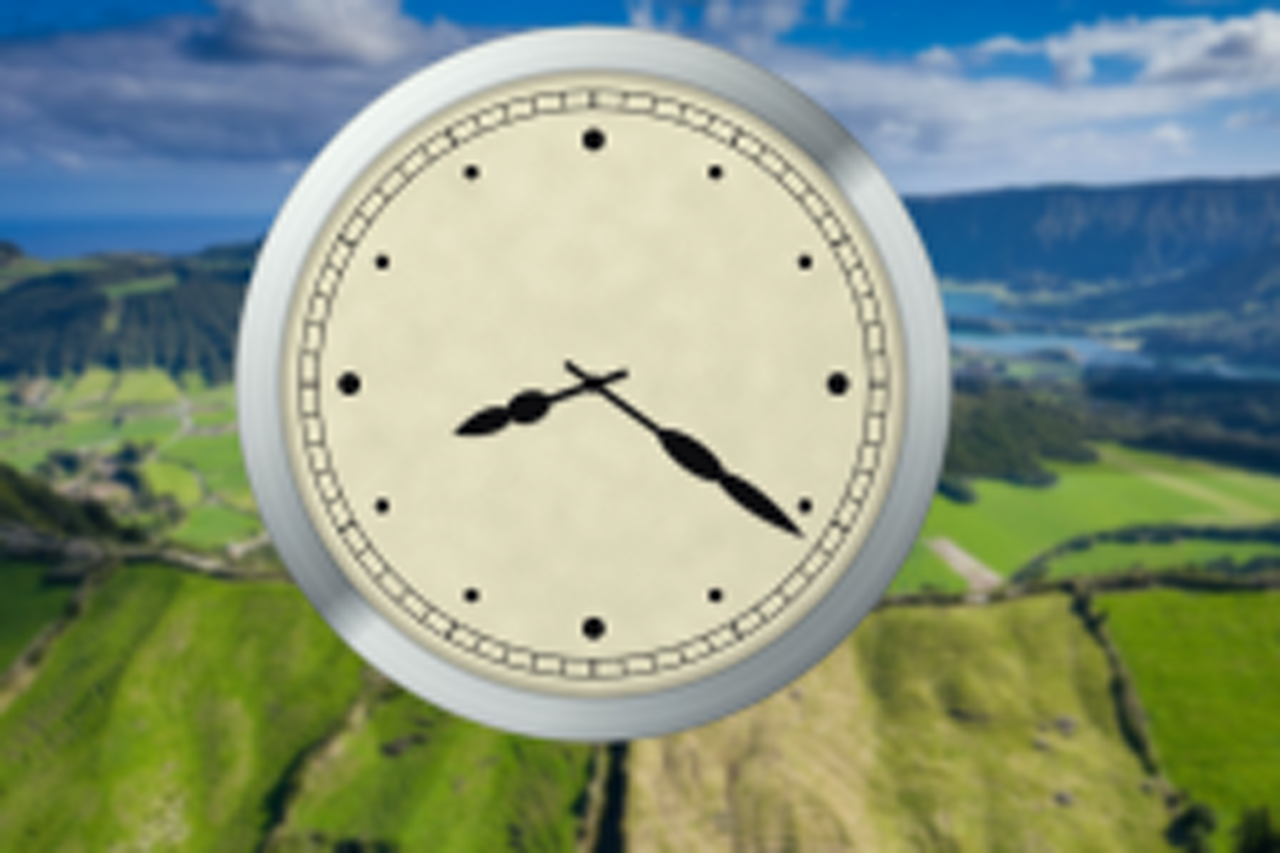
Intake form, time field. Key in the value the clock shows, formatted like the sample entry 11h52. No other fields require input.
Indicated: 8h21
